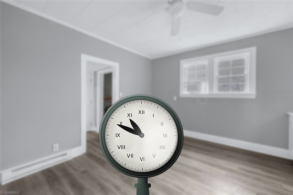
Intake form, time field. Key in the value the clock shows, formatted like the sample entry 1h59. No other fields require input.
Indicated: 10h49
